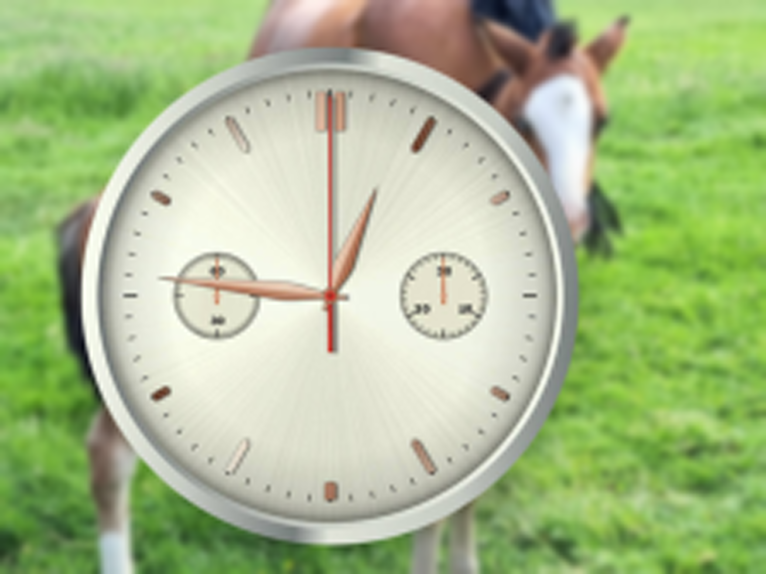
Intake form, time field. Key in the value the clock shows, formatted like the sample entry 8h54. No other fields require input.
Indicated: 12h46
